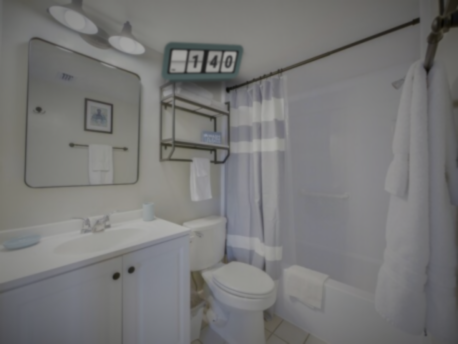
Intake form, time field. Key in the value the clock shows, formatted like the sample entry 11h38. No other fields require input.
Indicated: 1h40
